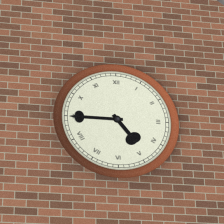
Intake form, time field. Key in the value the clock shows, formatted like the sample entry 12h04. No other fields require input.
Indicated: 4h45
